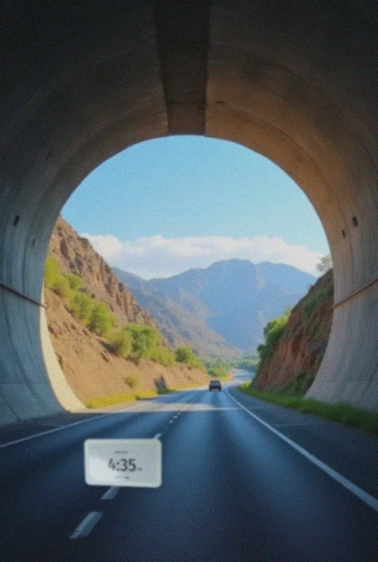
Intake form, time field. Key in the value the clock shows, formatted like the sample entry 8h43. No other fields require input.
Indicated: 4h35
